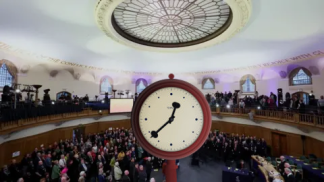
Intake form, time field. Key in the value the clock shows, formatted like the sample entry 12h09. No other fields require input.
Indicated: 12h38
